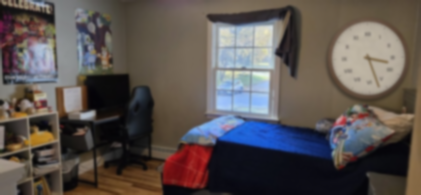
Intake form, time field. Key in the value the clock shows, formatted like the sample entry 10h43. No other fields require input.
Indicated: 3h27
